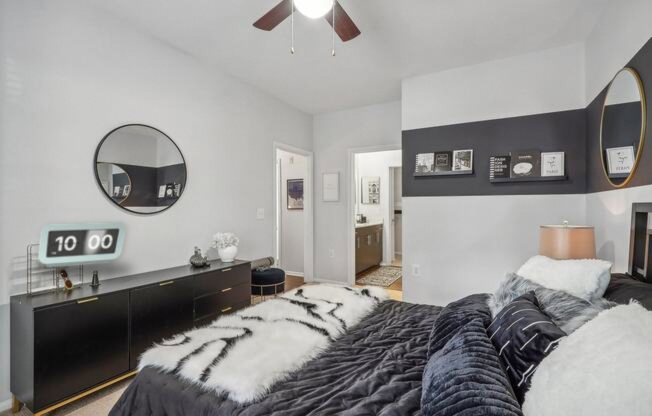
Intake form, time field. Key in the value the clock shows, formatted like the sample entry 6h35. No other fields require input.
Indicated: 10h00
